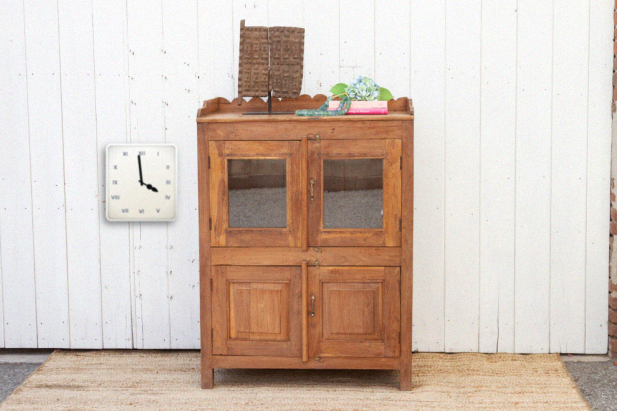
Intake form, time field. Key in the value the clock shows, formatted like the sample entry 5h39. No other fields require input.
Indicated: 3h59
